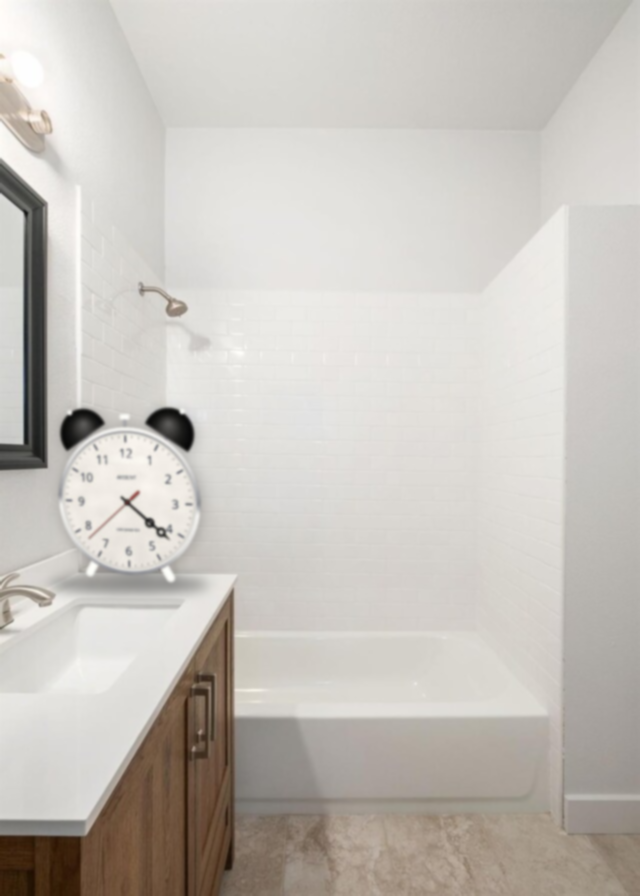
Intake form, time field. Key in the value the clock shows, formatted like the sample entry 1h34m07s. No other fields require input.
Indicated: 4h21m38s
